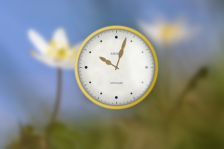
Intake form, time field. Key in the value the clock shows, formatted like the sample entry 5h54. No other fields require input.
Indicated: 10h03
